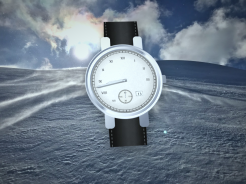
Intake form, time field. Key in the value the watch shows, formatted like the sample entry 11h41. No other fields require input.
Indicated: 8h43
